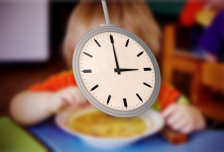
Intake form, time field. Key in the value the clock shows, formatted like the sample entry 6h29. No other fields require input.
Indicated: 3h00
